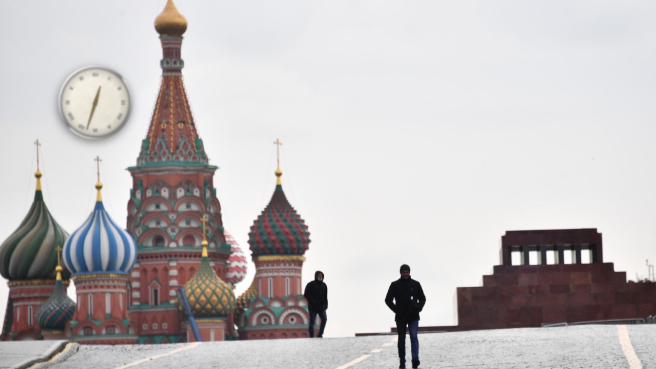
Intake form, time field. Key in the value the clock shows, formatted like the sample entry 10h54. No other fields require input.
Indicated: 12h33
